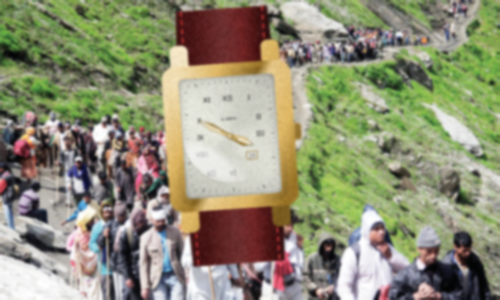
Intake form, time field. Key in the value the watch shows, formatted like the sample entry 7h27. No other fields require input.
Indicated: 3h50
